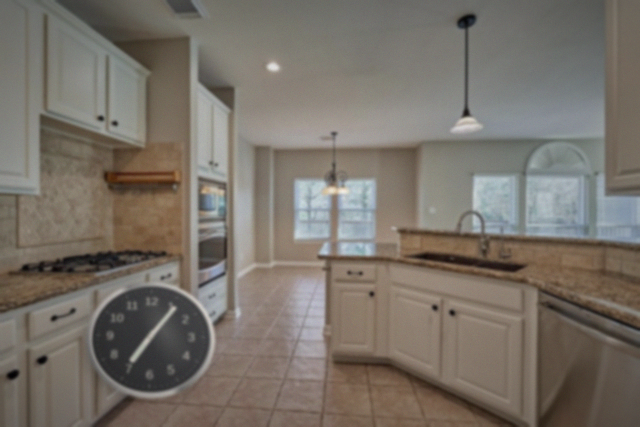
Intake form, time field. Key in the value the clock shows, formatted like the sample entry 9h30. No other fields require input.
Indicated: 7h06
